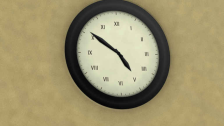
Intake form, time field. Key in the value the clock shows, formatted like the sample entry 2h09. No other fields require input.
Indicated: 4h51
